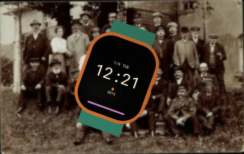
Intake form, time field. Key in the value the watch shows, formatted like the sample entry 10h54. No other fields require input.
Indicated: 12h21
